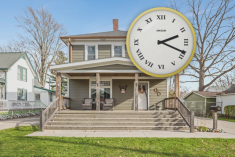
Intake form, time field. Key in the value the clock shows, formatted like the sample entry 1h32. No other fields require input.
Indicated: 2h19
